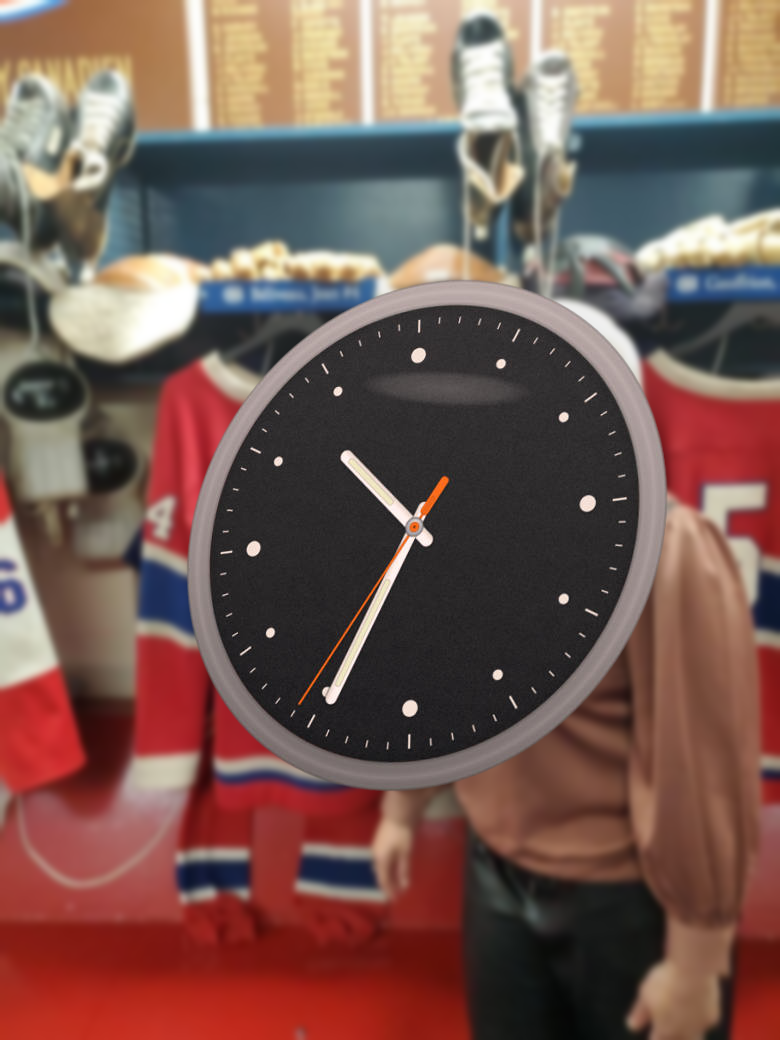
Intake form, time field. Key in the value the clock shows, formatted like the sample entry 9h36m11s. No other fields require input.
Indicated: 10h34m36s
